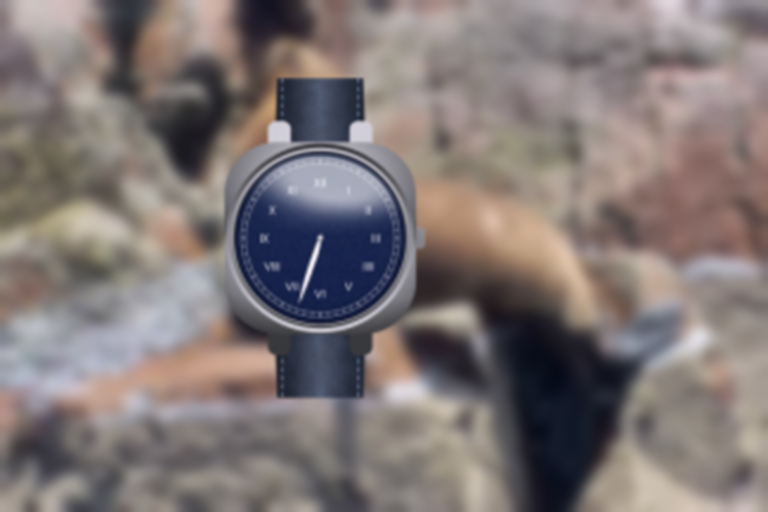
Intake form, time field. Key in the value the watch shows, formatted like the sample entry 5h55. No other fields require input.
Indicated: 6h33
